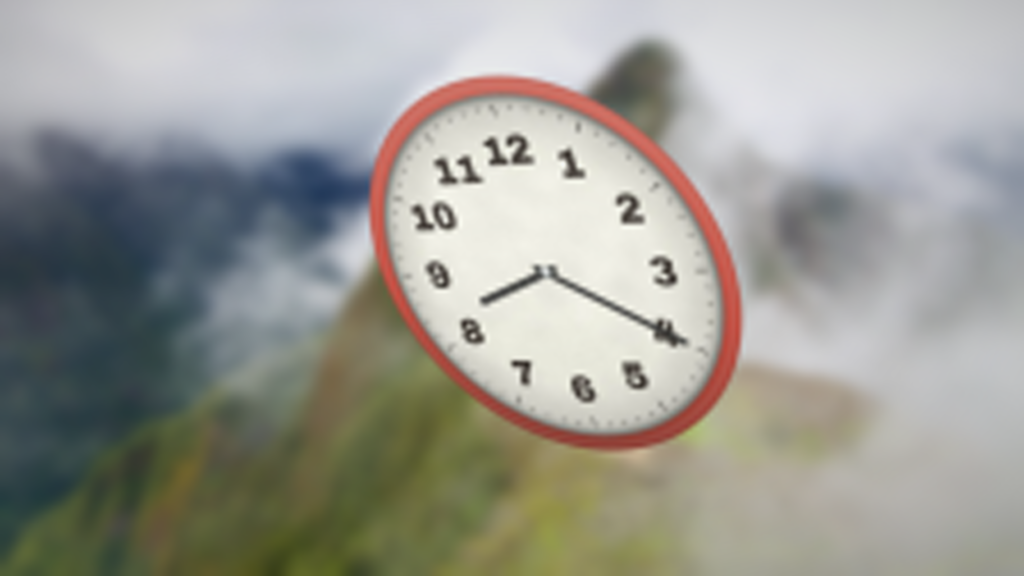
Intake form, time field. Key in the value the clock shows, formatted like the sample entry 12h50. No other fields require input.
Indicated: 8h20
